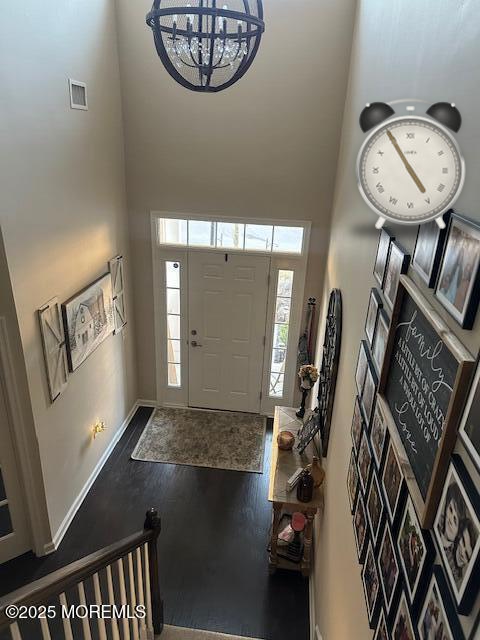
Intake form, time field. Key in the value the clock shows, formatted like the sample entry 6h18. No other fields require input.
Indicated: 4h55
